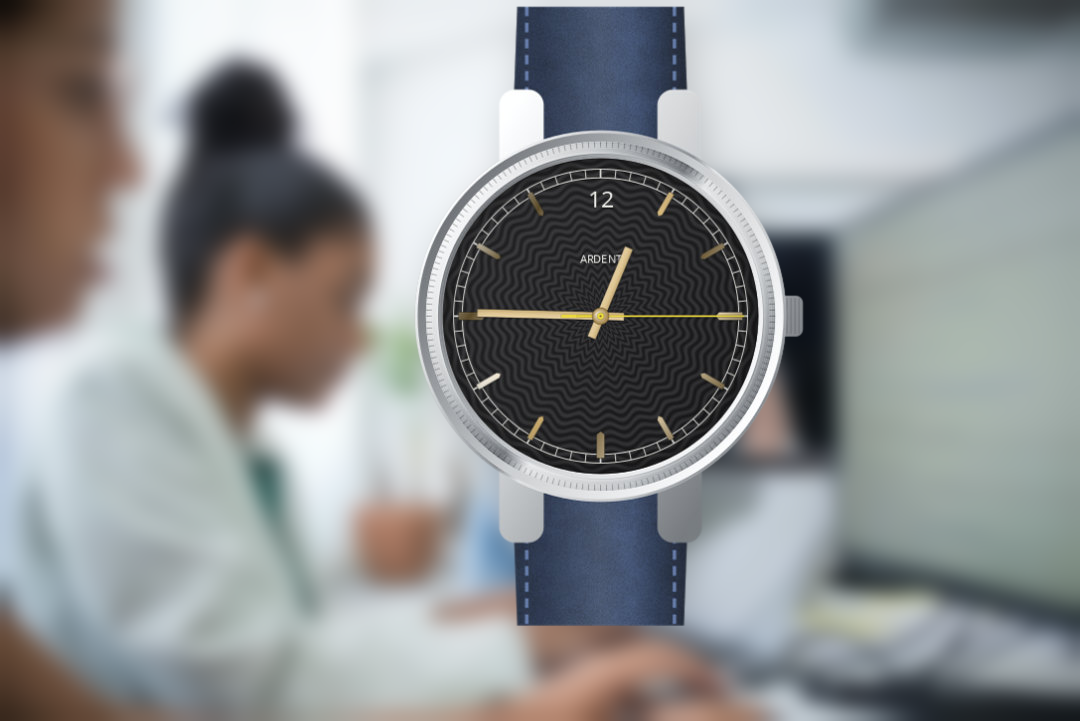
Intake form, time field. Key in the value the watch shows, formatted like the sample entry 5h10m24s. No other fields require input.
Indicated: 12h45m15s
